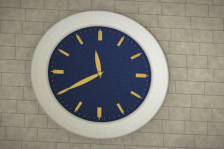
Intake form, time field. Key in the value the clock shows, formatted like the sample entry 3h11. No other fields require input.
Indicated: 11h40
